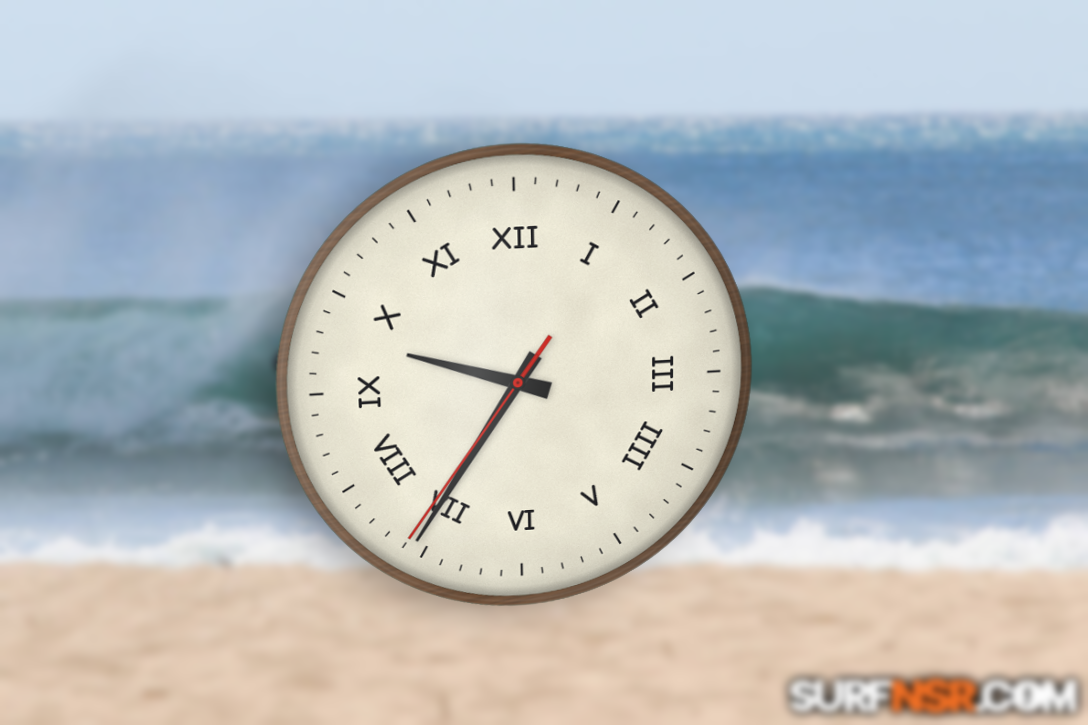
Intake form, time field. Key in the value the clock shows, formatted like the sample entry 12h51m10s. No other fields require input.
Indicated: 9h35m36s
